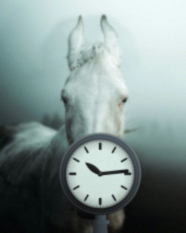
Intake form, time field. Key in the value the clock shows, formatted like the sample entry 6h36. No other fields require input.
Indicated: 10h14
